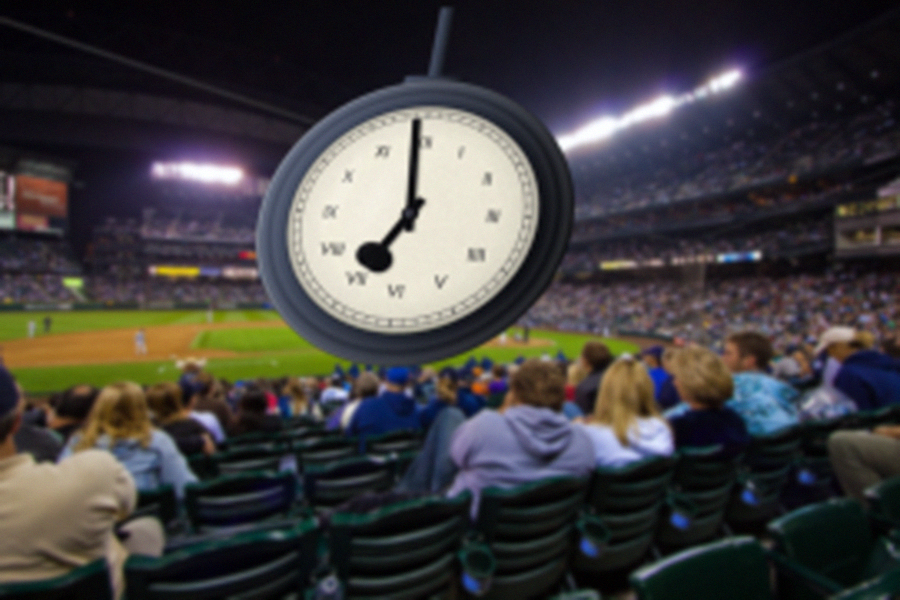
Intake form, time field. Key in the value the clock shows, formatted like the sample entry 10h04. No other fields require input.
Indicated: 6h59
